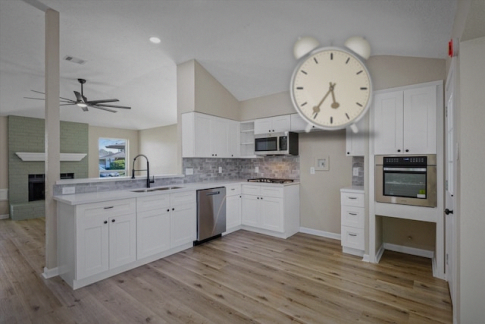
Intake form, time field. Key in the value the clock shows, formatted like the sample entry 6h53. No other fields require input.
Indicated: 5h36
